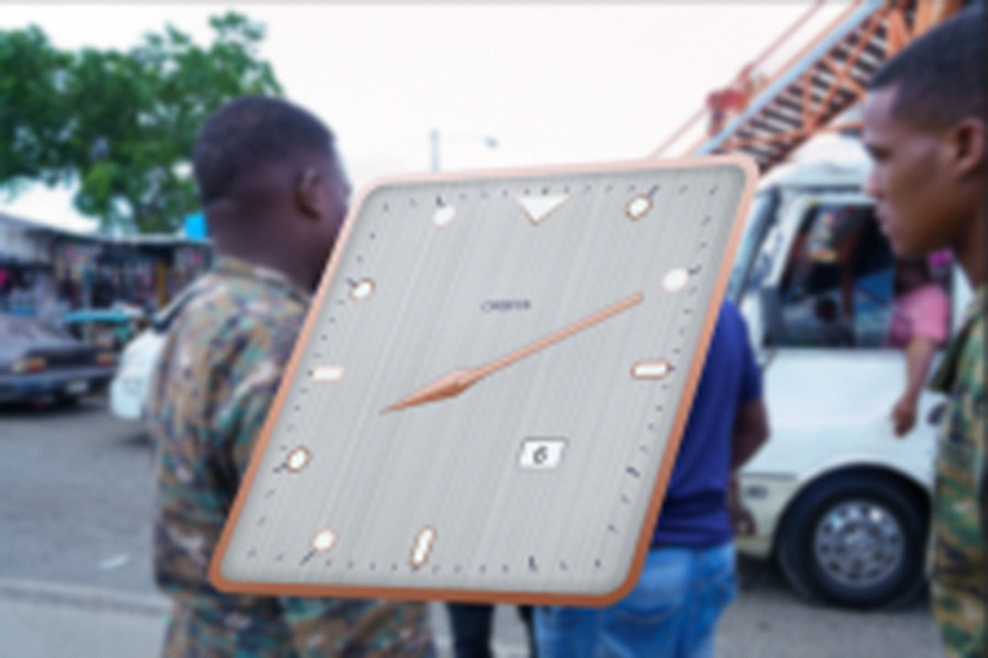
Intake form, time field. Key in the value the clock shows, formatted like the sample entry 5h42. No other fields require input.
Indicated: 8h10
